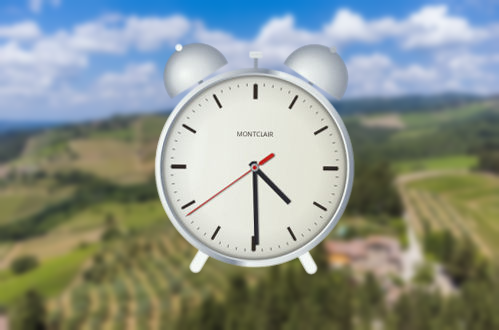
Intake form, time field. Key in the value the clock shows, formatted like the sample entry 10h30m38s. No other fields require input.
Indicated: 4h29m39s
